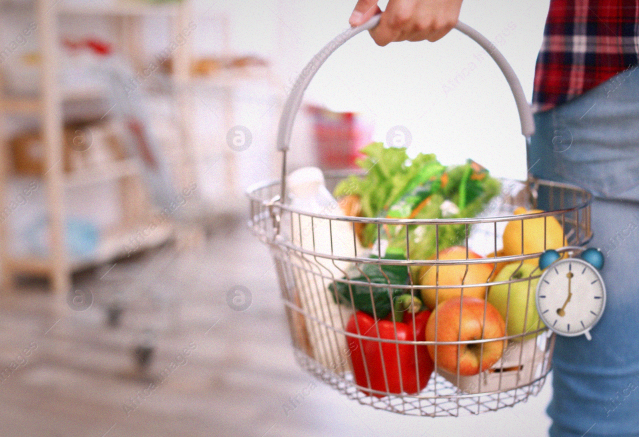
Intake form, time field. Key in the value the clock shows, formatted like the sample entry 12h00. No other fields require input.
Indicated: 7h00
